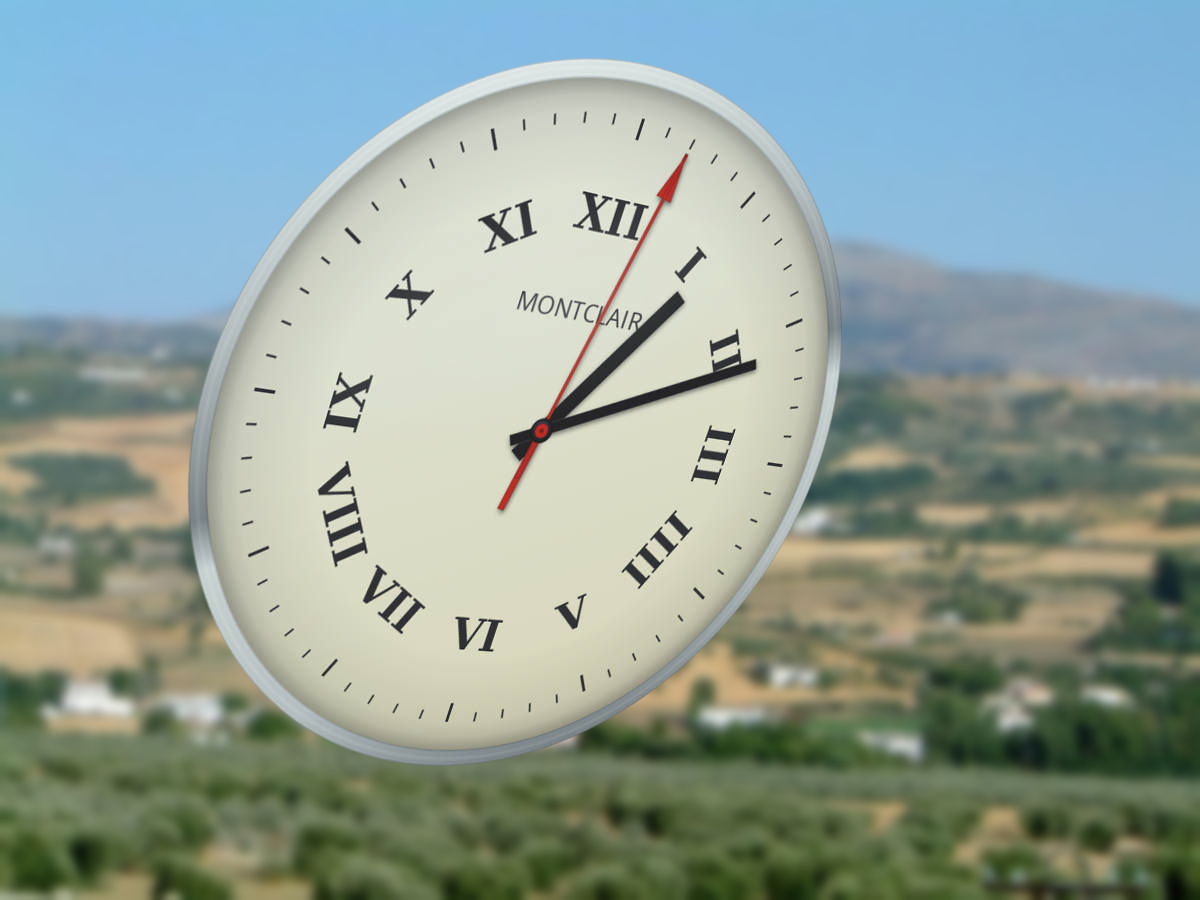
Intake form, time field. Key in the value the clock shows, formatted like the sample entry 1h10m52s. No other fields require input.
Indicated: 1h11m02s
